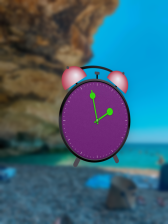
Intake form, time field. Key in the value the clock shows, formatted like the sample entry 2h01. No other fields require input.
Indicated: 1h58
